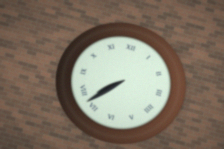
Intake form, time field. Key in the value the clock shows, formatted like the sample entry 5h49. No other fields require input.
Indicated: 7h37
